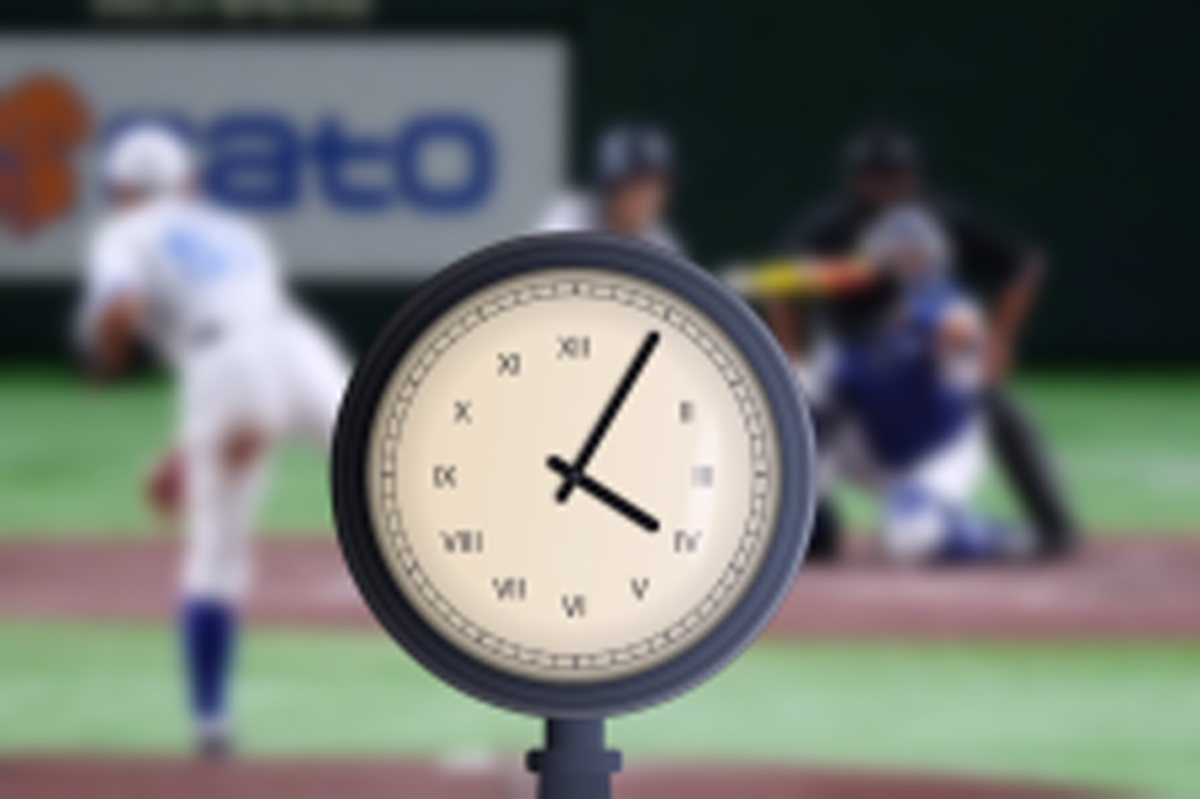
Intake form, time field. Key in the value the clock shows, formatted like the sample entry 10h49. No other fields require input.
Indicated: 4h05
